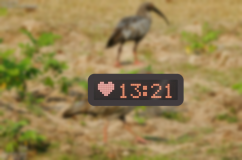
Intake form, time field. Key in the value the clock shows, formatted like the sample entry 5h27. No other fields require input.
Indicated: 13h21
